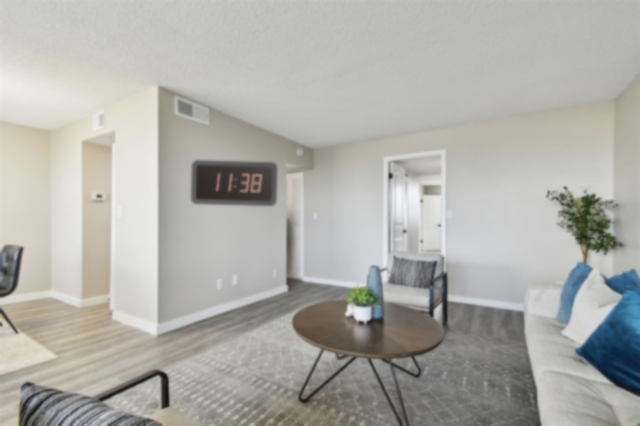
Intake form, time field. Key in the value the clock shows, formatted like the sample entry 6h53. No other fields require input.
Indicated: 11h38
